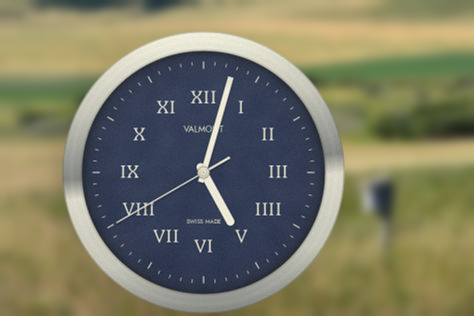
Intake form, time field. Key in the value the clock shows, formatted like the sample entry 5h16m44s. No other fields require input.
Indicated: 5h02m40s
